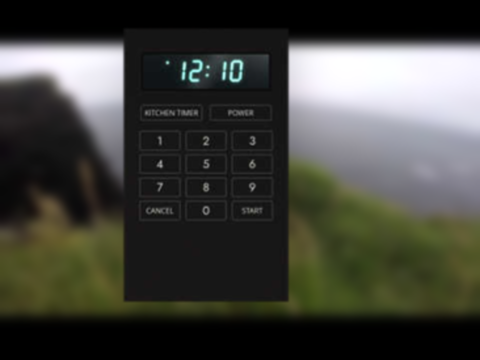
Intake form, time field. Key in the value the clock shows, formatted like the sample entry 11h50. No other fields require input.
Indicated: 12h10
